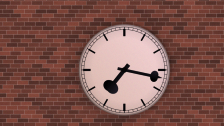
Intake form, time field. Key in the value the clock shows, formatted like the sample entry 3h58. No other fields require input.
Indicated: 7h17
